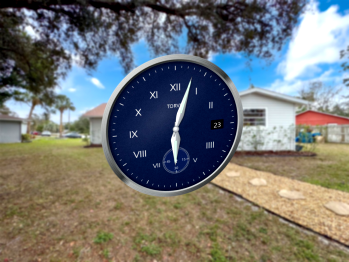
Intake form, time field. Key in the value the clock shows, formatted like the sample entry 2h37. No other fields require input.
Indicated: 6h03
